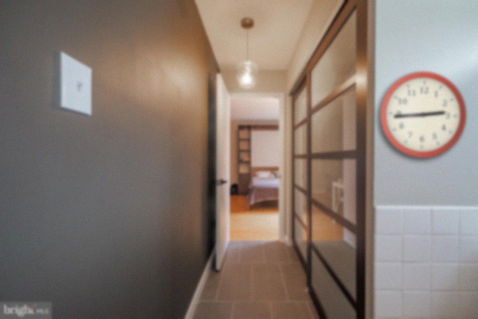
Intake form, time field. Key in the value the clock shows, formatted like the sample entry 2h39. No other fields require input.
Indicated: 2h44
